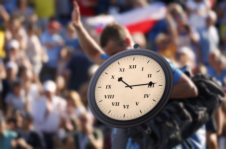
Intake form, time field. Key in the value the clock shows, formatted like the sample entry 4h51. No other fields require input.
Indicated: 10h14
